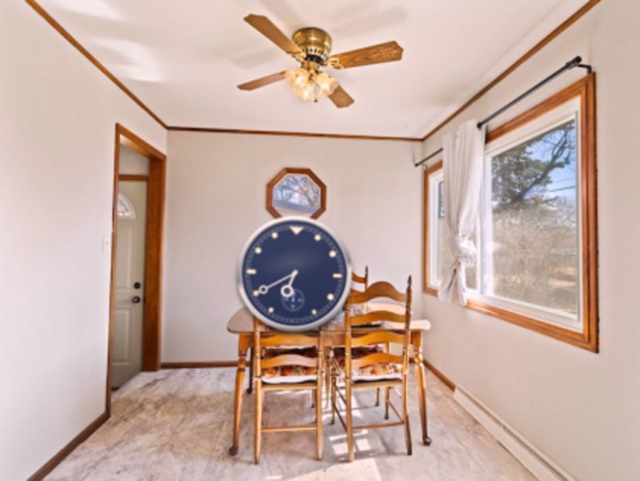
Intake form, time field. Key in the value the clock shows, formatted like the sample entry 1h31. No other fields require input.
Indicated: 6h40
